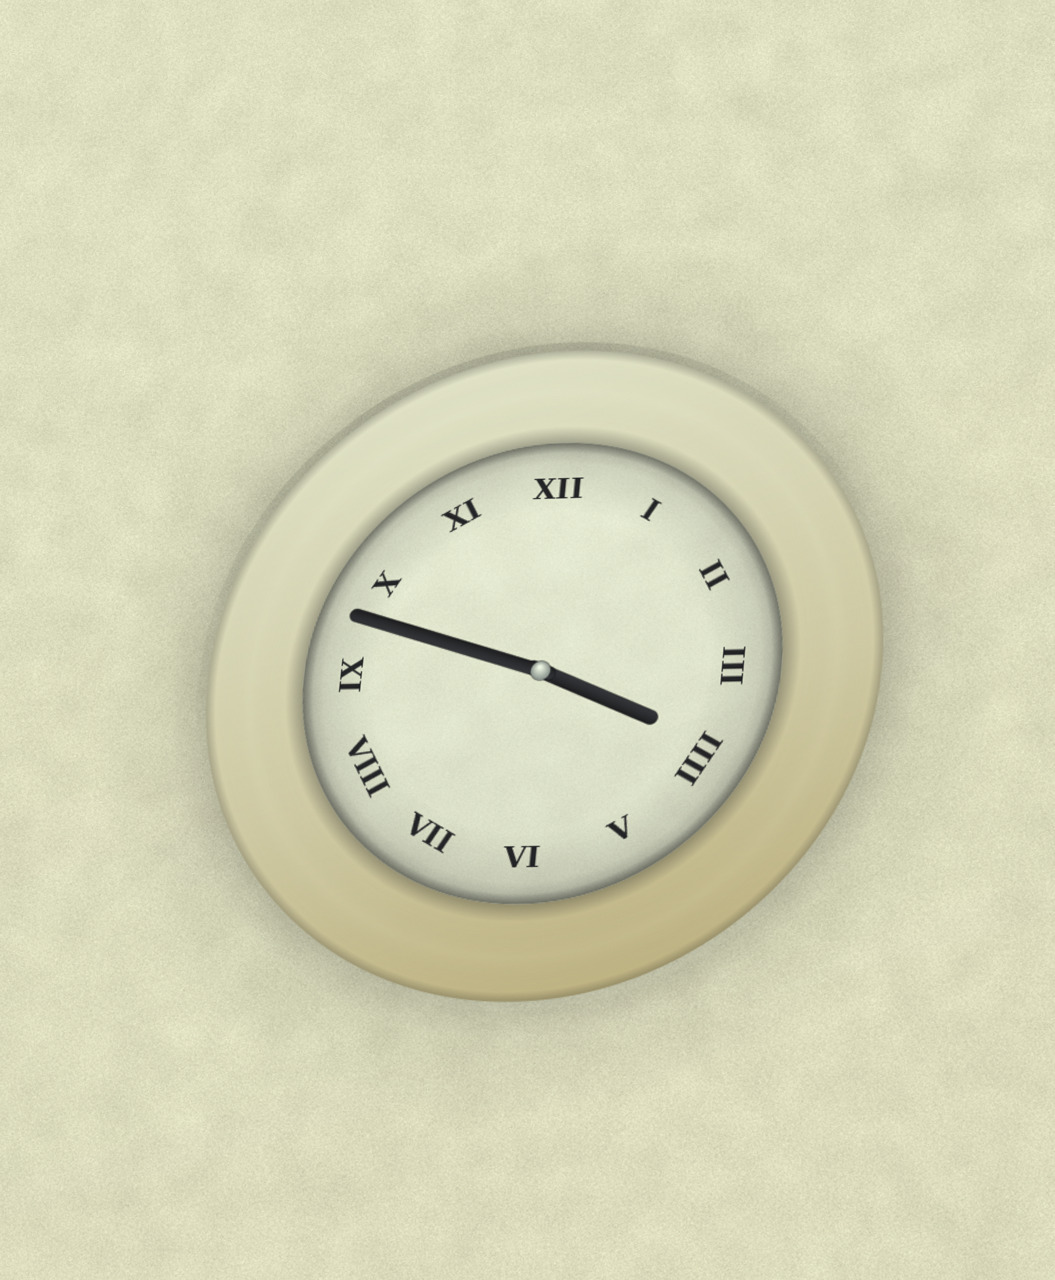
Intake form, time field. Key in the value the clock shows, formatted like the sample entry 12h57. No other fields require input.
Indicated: 3h48
